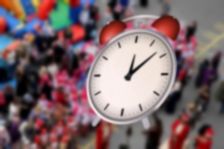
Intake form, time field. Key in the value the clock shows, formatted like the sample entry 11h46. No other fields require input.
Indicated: 12h08
